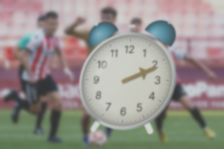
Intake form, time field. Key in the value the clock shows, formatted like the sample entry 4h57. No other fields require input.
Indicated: 2h11
